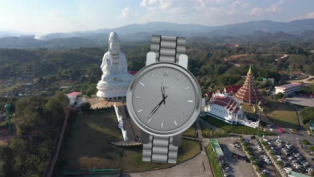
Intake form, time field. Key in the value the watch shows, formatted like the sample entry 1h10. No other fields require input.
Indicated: 11h36
